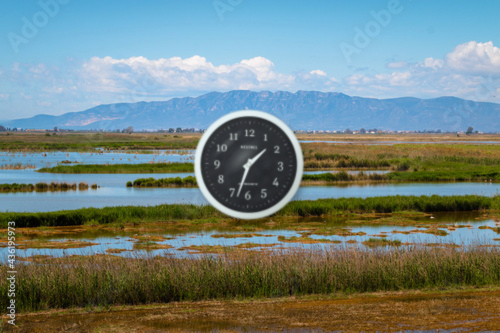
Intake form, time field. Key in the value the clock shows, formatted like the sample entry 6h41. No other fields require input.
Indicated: 1h33
